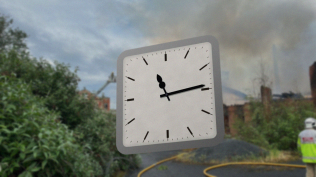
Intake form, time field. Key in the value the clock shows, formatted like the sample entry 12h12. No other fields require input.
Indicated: 11h14
